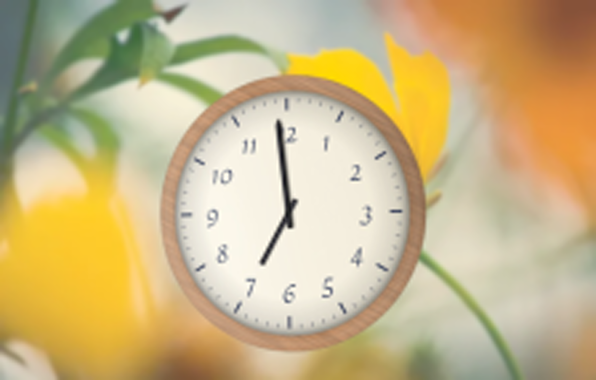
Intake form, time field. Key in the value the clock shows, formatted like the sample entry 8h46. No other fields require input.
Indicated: 6h59
